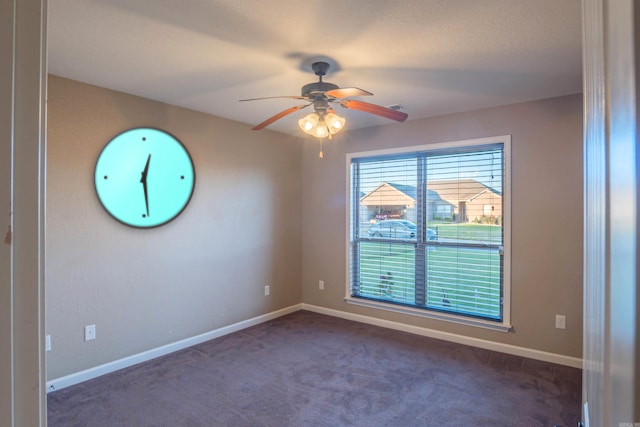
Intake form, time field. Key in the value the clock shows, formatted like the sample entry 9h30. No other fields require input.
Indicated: 12h29
